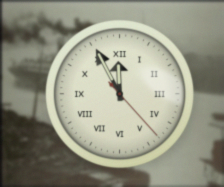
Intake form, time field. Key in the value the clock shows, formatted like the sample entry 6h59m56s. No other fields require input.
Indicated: 11h55m23s
